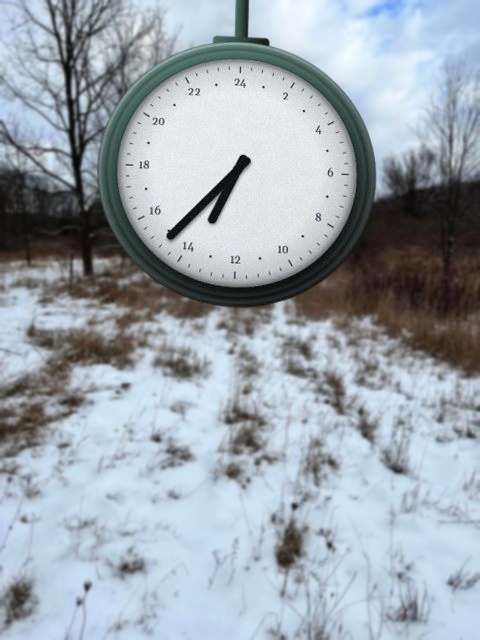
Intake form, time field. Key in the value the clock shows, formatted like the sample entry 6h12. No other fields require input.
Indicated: 13h37
